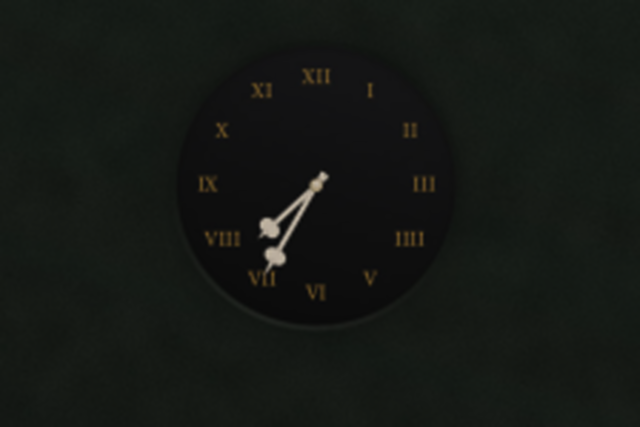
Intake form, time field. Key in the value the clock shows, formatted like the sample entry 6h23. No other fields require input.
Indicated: 7h35
